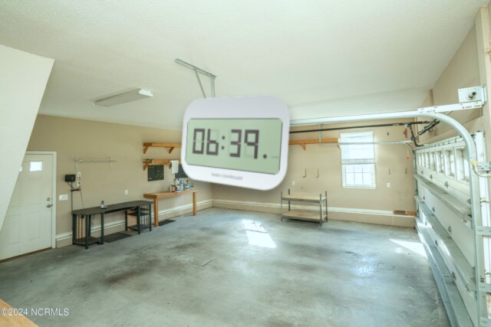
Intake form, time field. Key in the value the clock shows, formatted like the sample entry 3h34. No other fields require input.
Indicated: 6h39
